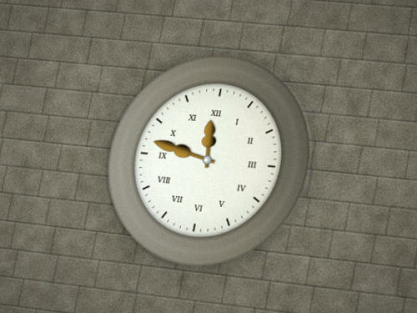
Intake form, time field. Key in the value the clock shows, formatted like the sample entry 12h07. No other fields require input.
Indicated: 11h47
